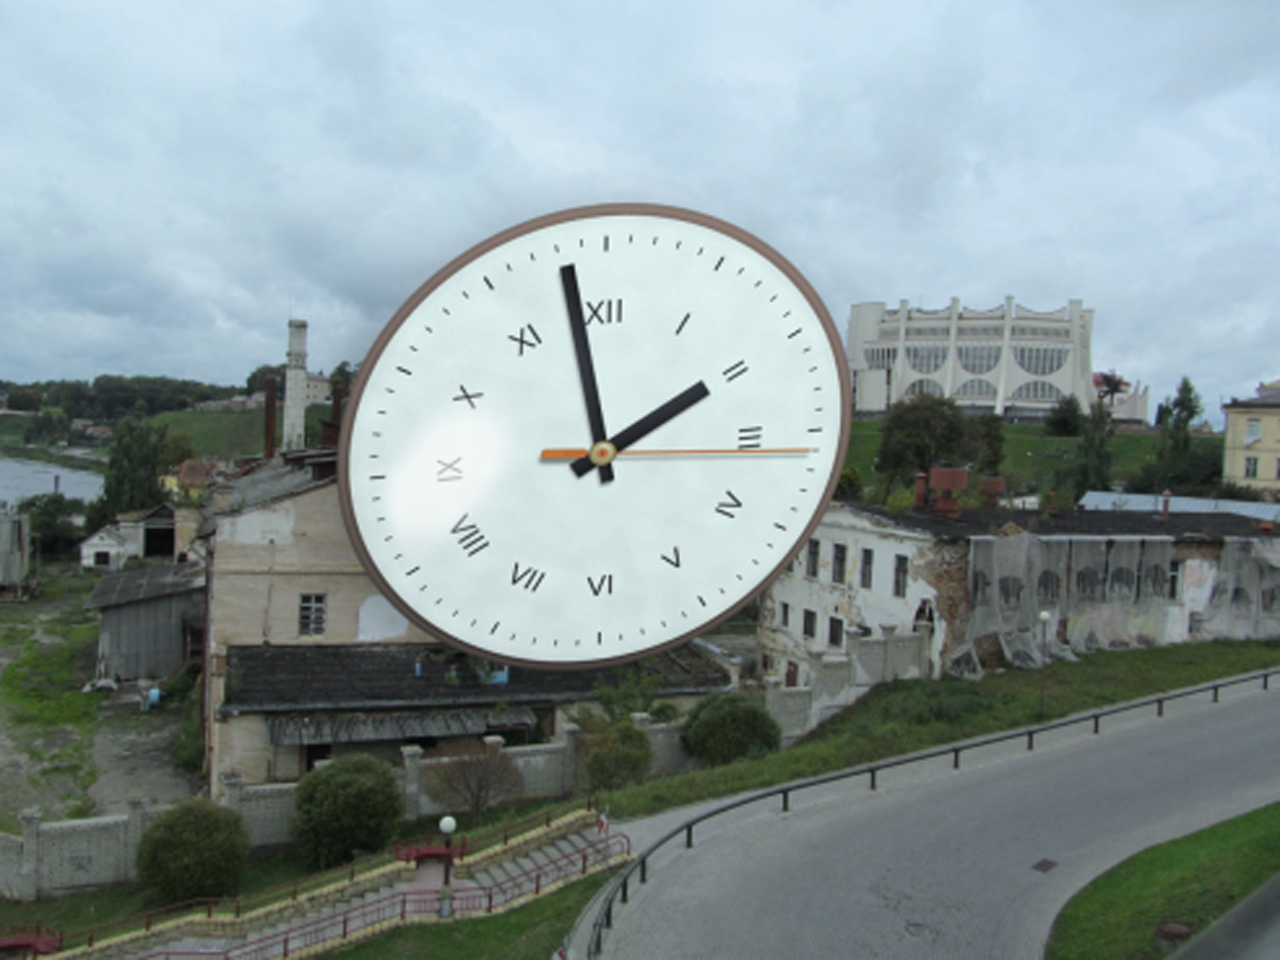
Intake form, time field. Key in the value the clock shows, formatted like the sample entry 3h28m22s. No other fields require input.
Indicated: 1h58m16s
